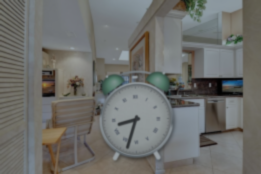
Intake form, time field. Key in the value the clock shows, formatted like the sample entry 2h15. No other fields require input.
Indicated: 8h33
